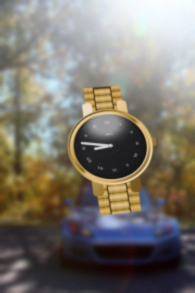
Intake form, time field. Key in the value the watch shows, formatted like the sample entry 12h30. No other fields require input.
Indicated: 8h47
